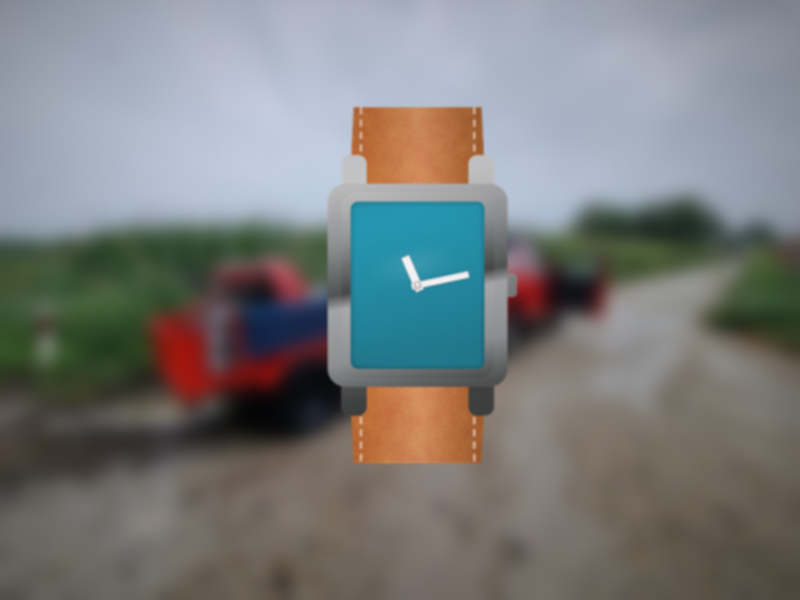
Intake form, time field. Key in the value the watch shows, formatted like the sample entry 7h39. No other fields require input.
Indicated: 11h13
